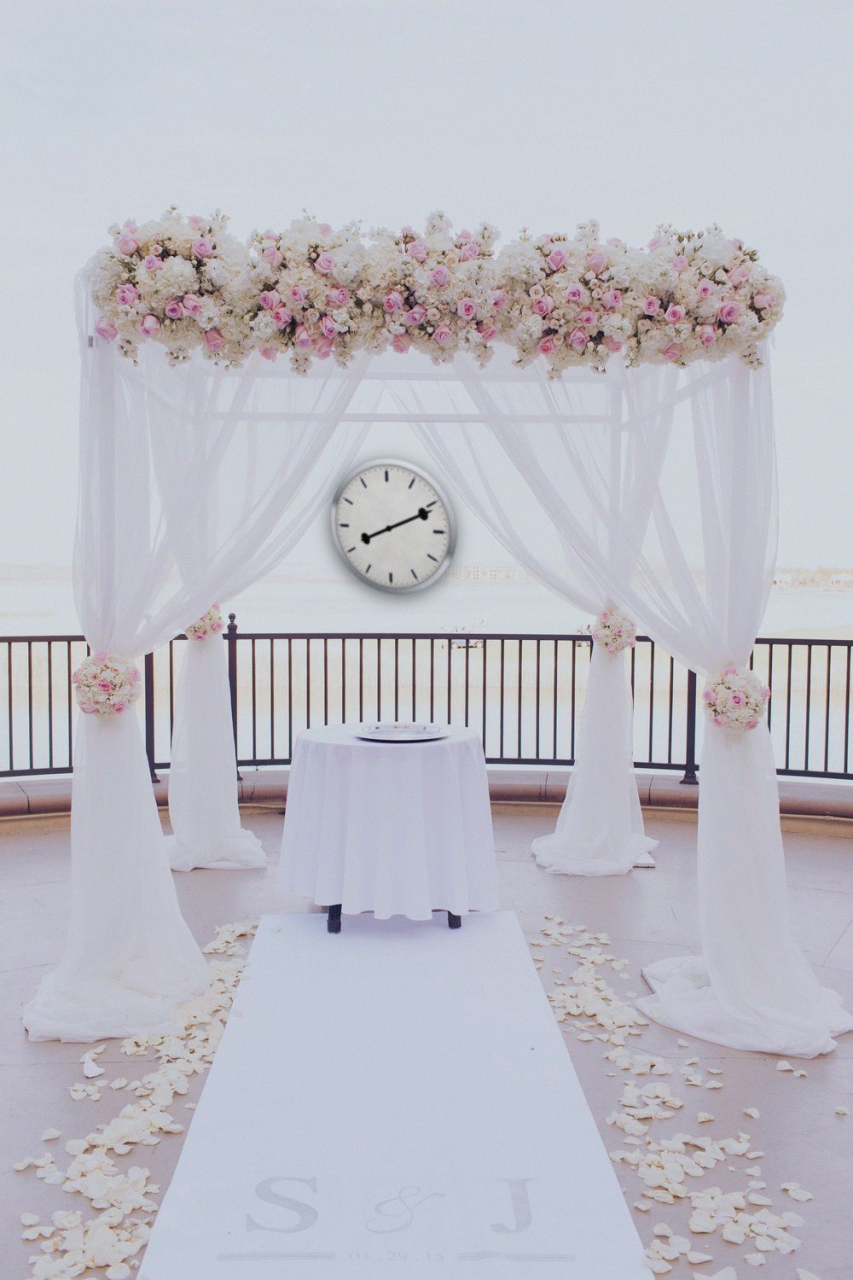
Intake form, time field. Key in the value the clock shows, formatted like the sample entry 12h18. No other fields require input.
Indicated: 8h11
